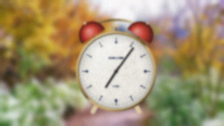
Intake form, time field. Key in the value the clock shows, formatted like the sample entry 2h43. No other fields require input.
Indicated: 7h06
